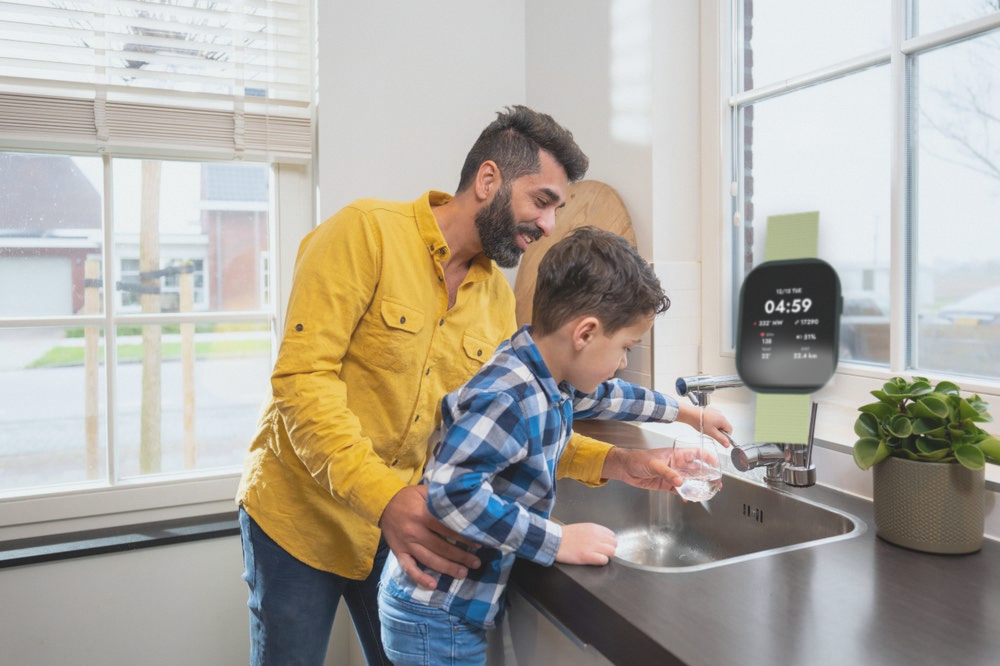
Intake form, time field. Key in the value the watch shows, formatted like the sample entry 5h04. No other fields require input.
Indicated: 4h59
